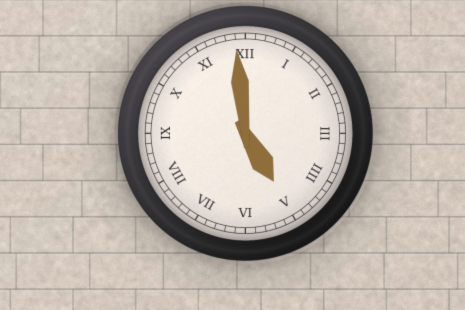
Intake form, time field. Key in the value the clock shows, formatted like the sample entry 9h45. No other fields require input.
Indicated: 4h59
